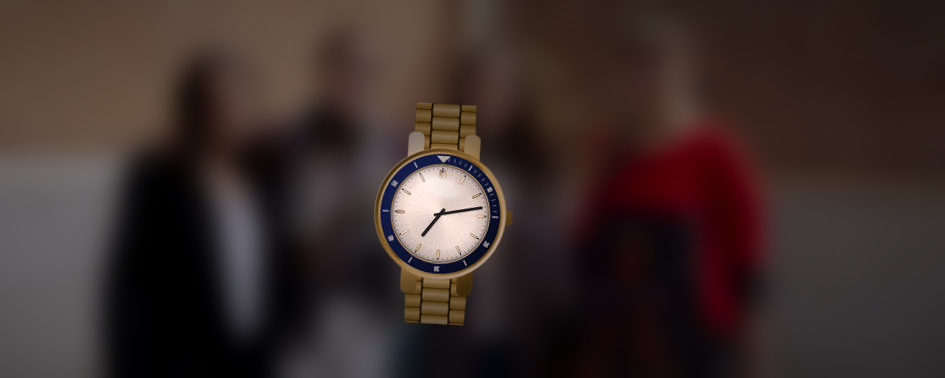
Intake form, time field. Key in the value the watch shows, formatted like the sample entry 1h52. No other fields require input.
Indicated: 7h13
